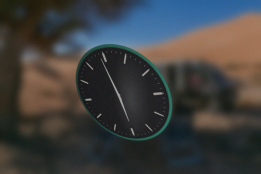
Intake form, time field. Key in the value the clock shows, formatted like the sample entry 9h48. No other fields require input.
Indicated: 5h59
